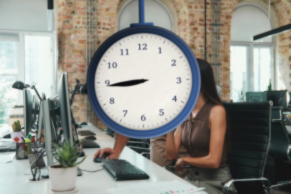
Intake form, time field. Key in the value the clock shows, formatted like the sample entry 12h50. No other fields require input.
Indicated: 8h44
